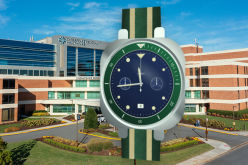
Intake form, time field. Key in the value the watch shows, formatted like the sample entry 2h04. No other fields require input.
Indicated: 11h44
